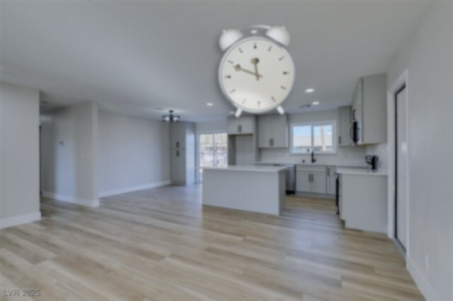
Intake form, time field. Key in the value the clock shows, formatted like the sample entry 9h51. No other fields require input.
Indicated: 11h49
